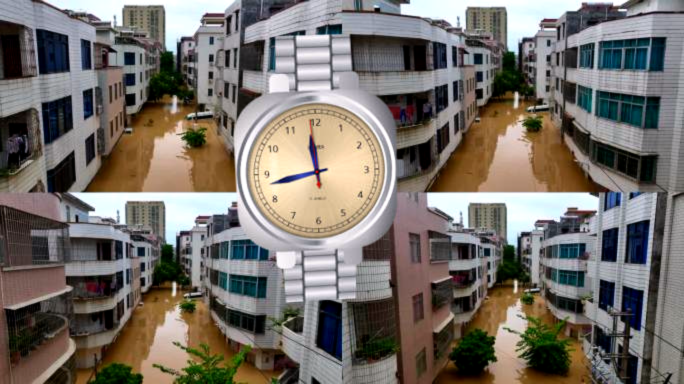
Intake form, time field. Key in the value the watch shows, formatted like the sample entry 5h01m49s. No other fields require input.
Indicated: 11h42m59s
